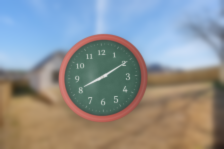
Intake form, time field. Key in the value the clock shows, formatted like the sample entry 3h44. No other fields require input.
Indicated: 8h10
